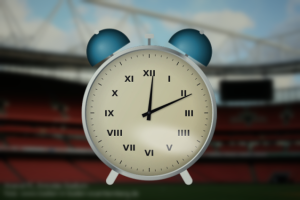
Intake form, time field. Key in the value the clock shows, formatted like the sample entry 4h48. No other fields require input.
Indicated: 12h11
